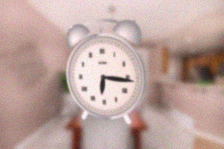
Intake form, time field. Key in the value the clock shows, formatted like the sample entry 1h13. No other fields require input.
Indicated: 6h16
